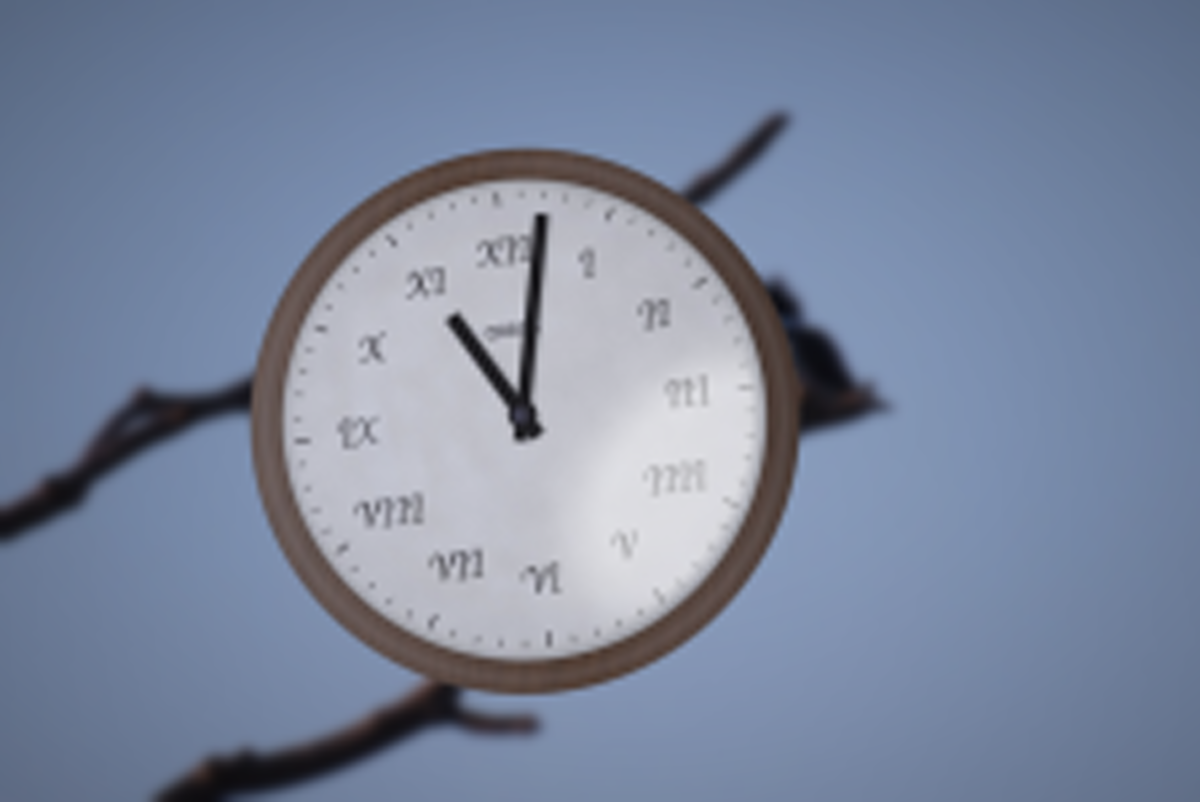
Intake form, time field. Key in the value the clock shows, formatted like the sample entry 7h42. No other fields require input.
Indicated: 11h02
